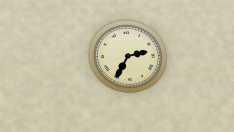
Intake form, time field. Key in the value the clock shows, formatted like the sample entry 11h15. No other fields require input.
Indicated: 2h35
